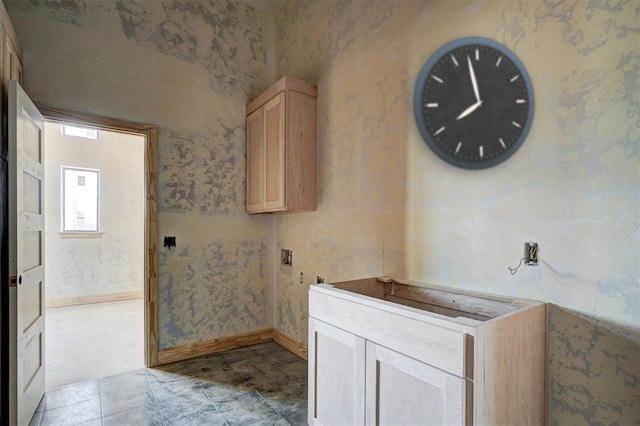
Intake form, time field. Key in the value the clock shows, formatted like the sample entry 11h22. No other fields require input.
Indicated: 7h58
